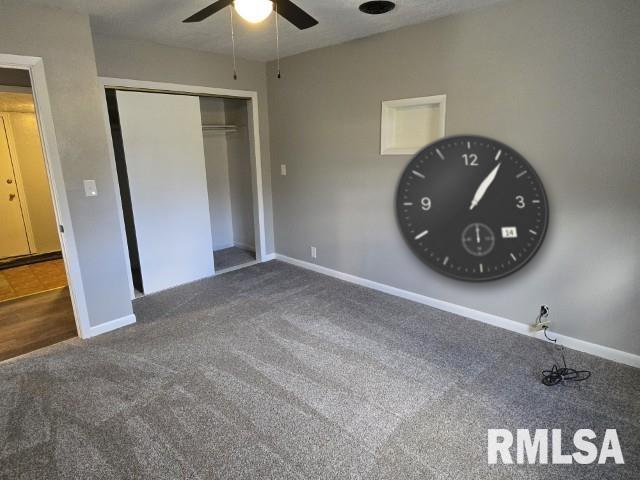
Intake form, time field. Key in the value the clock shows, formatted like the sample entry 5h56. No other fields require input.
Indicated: 1h06
